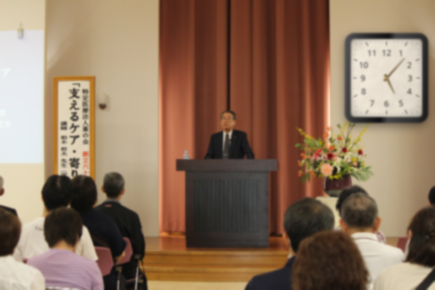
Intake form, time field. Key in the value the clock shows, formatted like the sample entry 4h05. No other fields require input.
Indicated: 5h07
